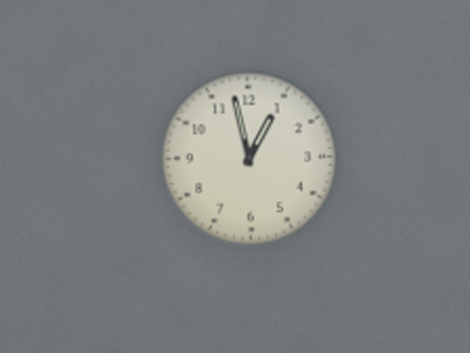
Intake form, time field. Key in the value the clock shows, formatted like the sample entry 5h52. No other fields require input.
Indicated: 12h58
